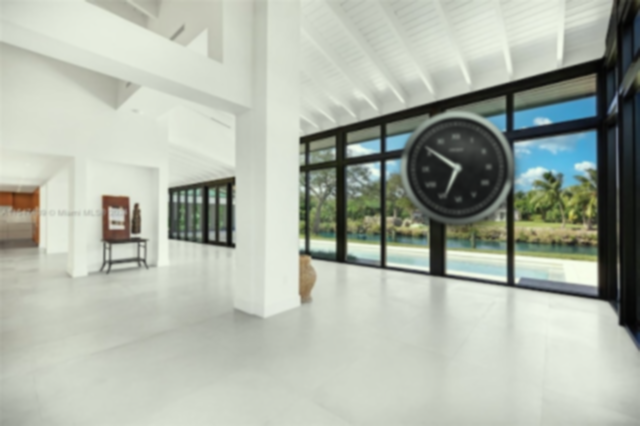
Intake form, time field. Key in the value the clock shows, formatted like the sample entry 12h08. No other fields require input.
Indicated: 6h51
